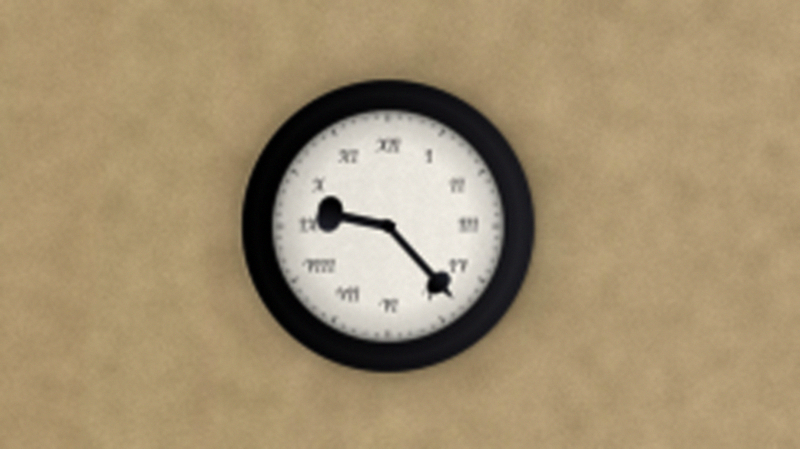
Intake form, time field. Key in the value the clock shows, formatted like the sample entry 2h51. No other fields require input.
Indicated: 9h23
